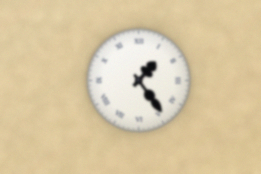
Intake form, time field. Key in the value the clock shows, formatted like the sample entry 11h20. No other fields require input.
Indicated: 1h24
